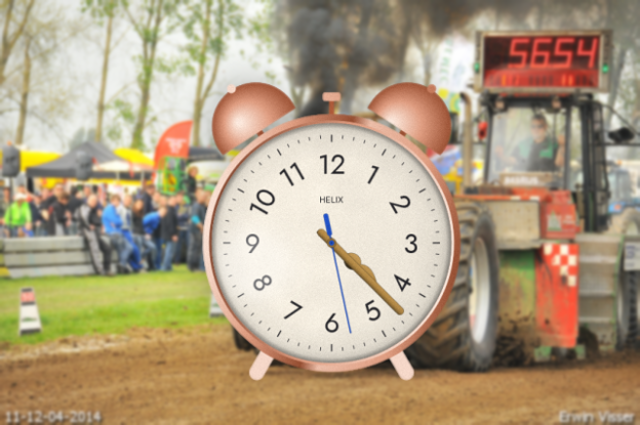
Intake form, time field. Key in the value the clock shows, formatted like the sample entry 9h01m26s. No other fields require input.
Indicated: 4h22m28s
